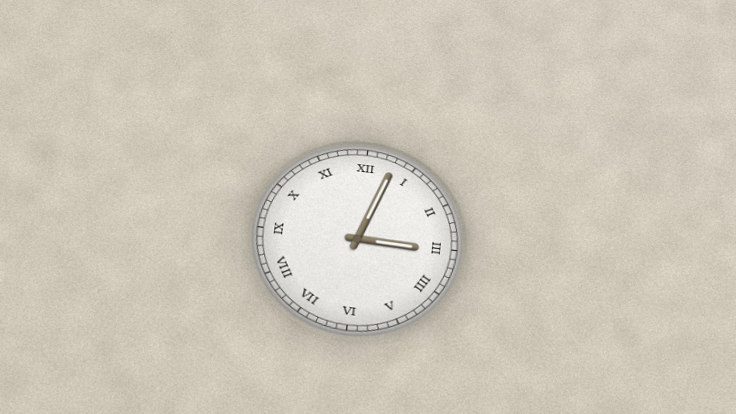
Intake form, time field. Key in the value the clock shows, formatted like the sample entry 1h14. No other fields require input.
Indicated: 3h03
